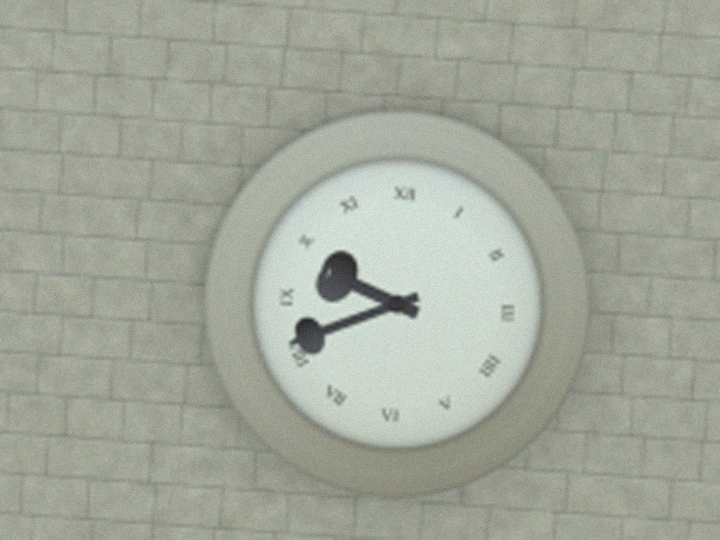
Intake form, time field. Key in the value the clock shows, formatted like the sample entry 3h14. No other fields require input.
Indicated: 9h41
